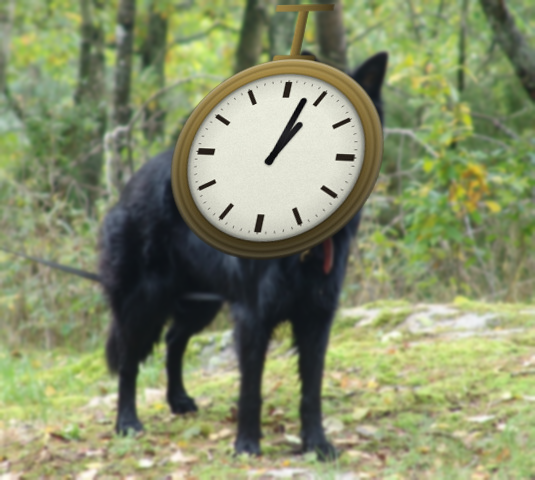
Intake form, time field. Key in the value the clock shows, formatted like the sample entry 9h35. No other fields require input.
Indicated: 1h03
